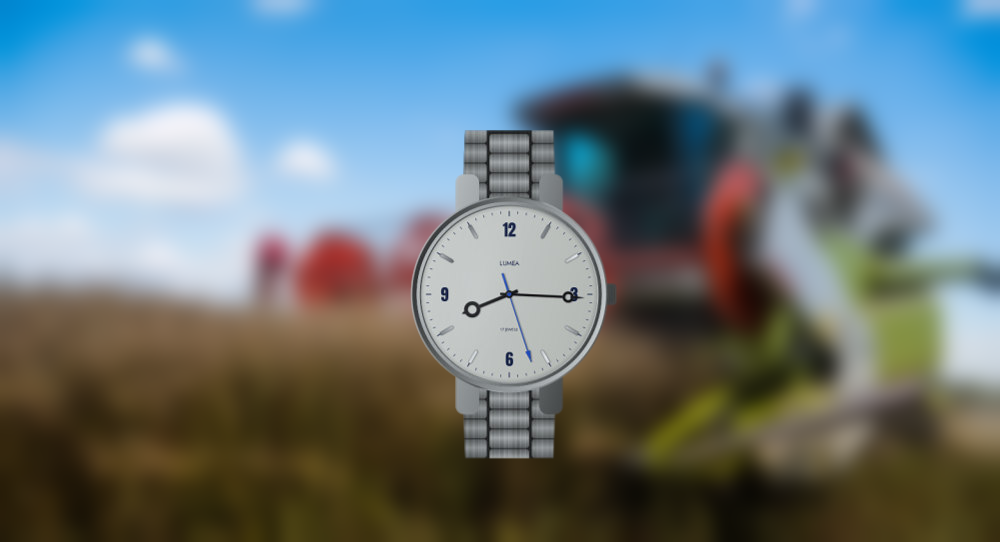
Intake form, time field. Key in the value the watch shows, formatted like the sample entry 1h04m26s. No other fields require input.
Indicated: 8h15m27s
